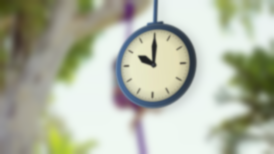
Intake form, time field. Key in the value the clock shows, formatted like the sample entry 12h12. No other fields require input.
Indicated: 10h00
